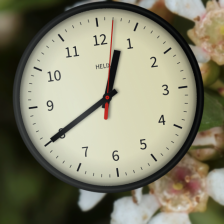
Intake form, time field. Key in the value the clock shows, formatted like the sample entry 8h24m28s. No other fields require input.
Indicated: 12h40m02s
